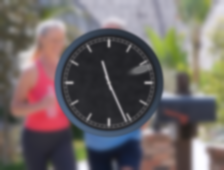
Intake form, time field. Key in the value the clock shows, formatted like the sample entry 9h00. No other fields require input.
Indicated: 11h26
